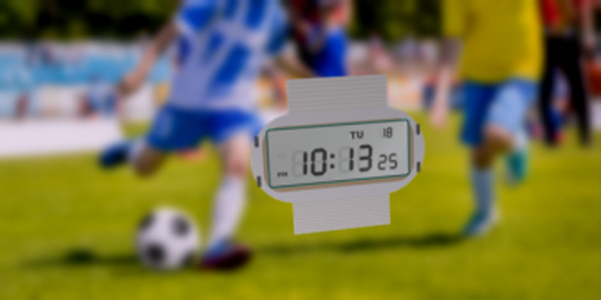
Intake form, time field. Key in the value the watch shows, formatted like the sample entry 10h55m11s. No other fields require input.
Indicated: 10h13m25s
